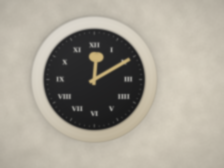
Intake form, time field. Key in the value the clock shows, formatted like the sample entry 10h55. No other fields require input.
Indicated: 12h10
